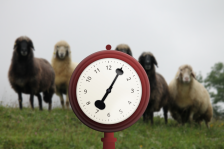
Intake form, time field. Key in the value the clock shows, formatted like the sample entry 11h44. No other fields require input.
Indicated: 7h05
